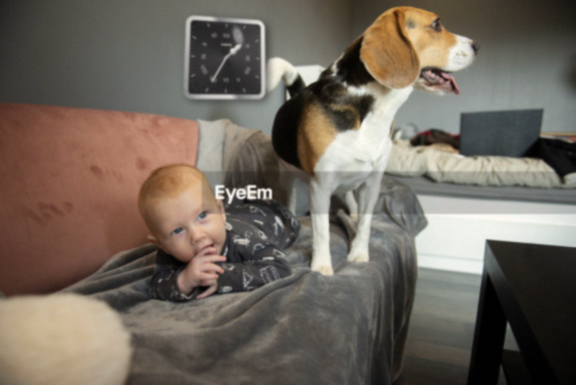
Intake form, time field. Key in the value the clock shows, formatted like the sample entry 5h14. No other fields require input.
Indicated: 1h35
